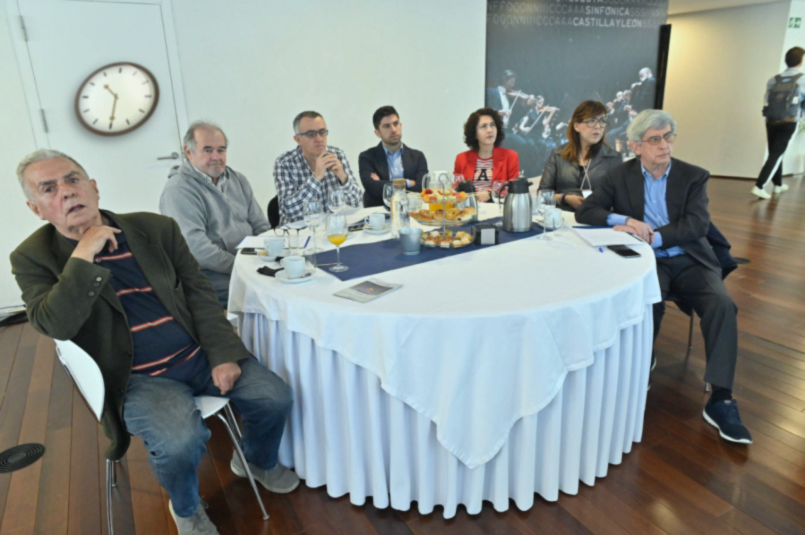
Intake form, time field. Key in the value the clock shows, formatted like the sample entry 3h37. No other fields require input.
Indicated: 10h30
